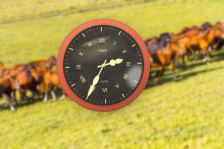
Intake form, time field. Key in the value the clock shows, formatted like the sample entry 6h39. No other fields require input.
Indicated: 2h35
